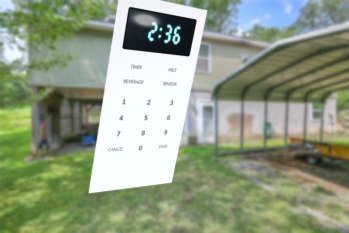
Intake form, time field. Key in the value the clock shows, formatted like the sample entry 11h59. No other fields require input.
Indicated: 2h36
